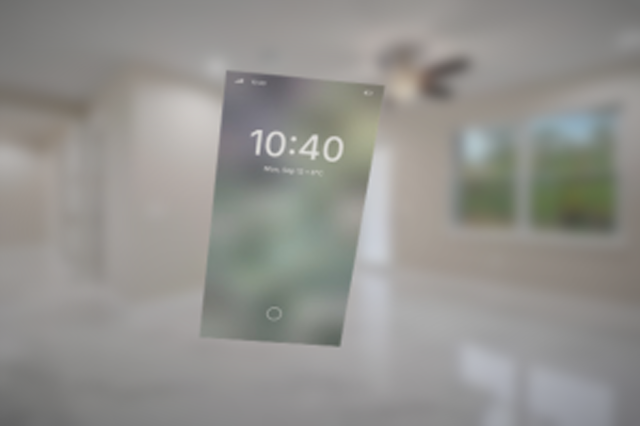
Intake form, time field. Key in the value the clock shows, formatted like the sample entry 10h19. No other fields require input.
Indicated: 10h40
